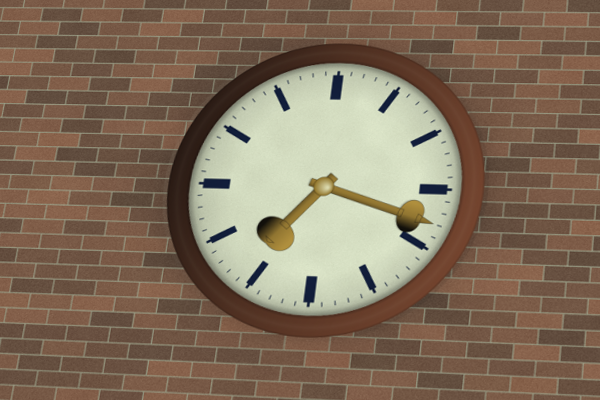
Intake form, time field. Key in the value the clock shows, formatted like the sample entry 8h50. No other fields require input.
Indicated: 7h18
